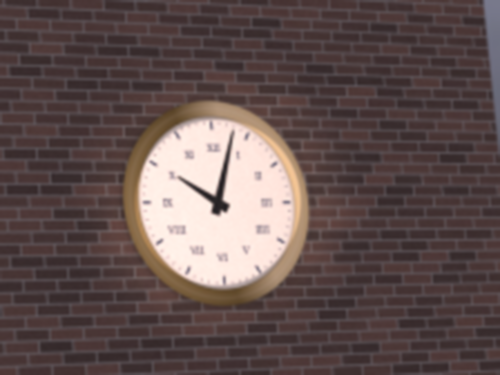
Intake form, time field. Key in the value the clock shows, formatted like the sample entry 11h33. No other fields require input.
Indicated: 10h03
